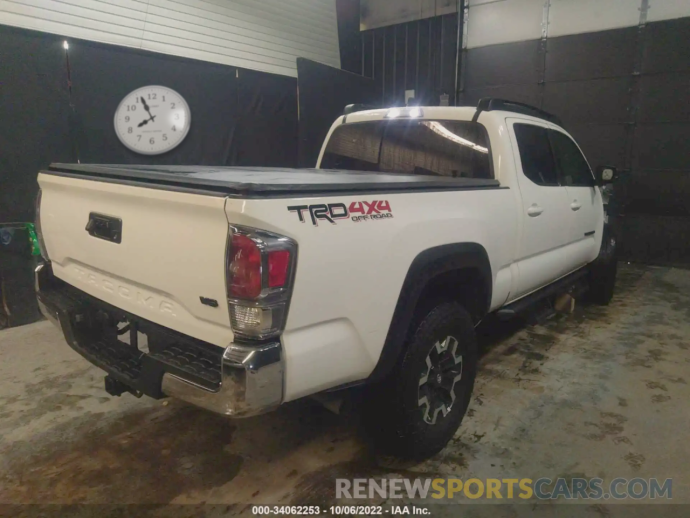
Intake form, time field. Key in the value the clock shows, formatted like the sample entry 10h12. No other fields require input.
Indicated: 7h56
